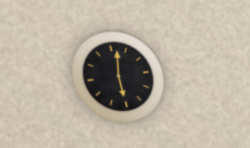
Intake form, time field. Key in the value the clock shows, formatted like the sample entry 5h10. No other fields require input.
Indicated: 6h02
